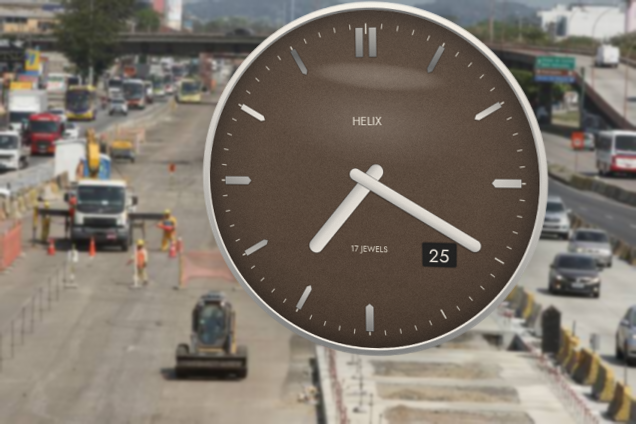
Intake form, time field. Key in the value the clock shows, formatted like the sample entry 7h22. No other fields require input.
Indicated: 7h20
